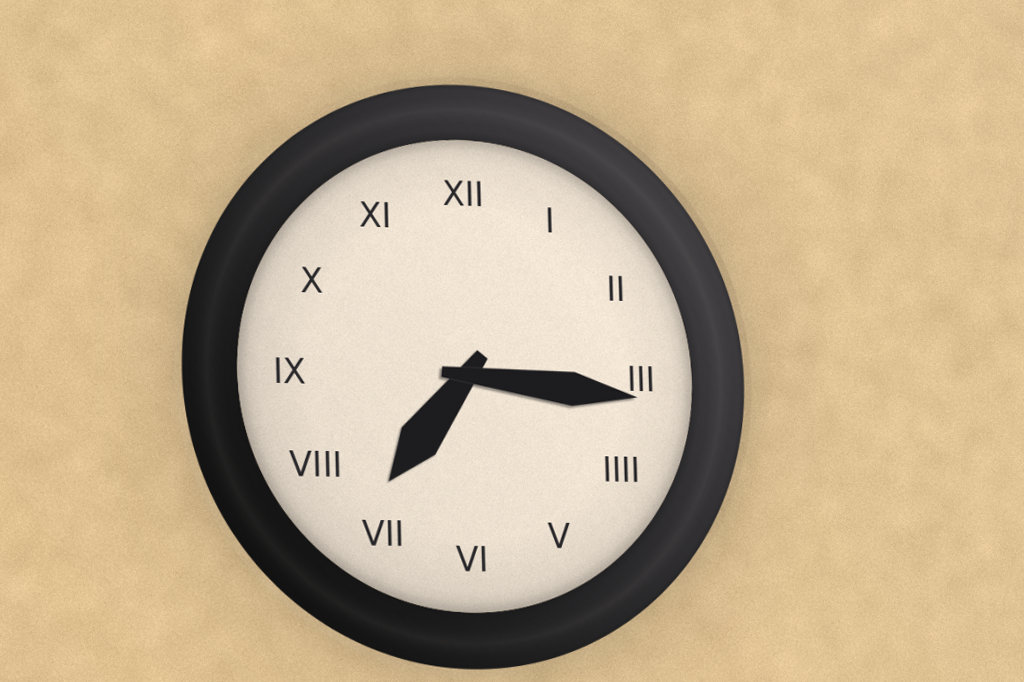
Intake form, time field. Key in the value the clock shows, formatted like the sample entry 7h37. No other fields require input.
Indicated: 7h16
